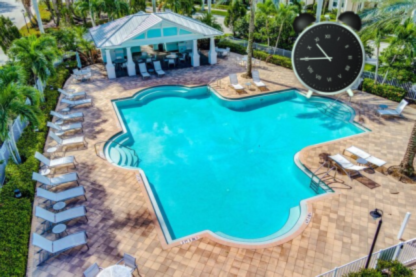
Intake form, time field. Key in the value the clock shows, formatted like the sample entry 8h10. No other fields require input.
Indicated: 10h45
